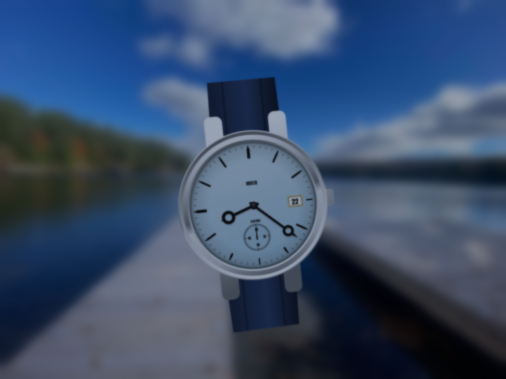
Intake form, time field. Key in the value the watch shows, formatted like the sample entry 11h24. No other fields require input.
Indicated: 8h22
